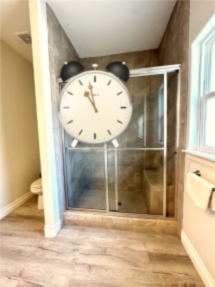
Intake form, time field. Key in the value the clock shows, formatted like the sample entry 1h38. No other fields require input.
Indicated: 10h58
